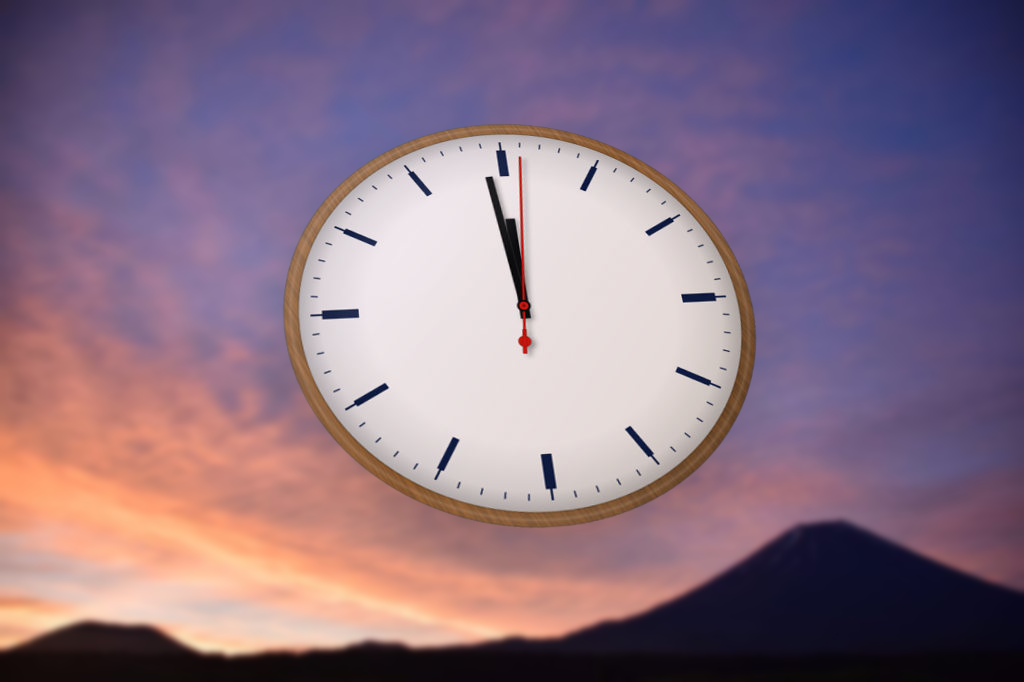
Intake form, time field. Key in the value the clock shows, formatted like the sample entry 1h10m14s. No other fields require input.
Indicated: 11h59m01s
